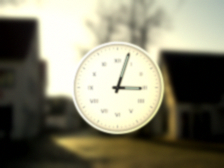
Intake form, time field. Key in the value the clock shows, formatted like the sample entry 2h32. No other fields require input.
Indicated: 3h03
